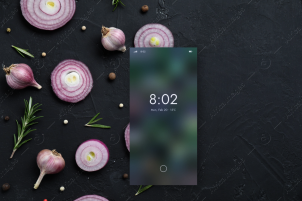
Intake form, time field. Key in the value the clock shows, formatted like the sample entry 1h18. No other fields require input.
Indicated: 8h02
